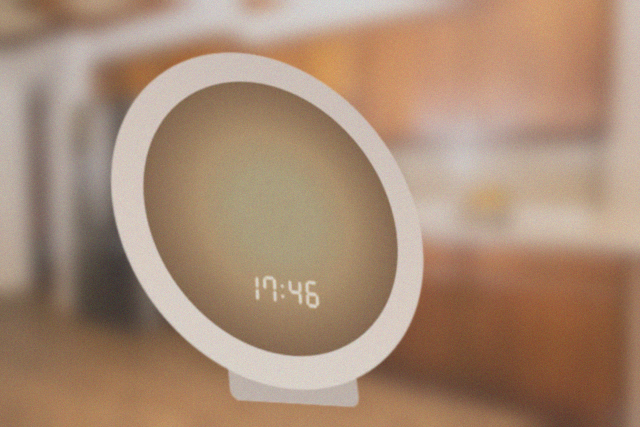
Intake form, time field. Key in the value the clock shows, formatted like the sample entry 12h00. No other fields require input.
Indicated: 17h46
